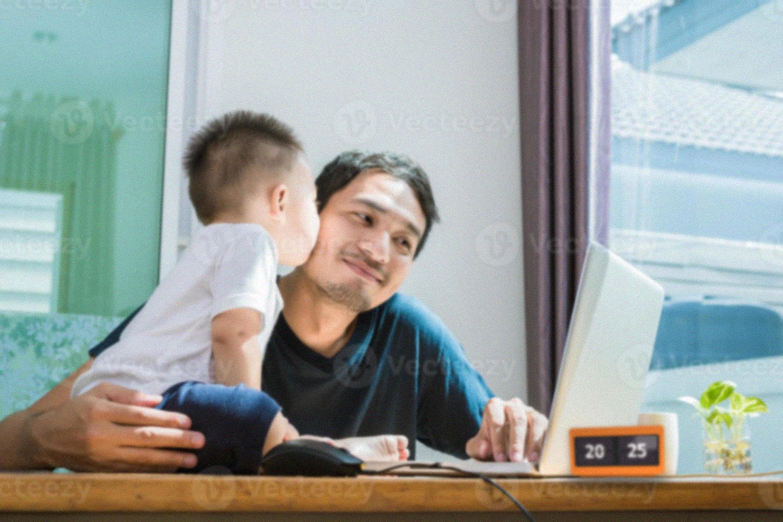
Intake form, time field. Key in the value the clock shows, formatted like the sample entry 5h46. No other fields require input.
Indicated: 20h25
